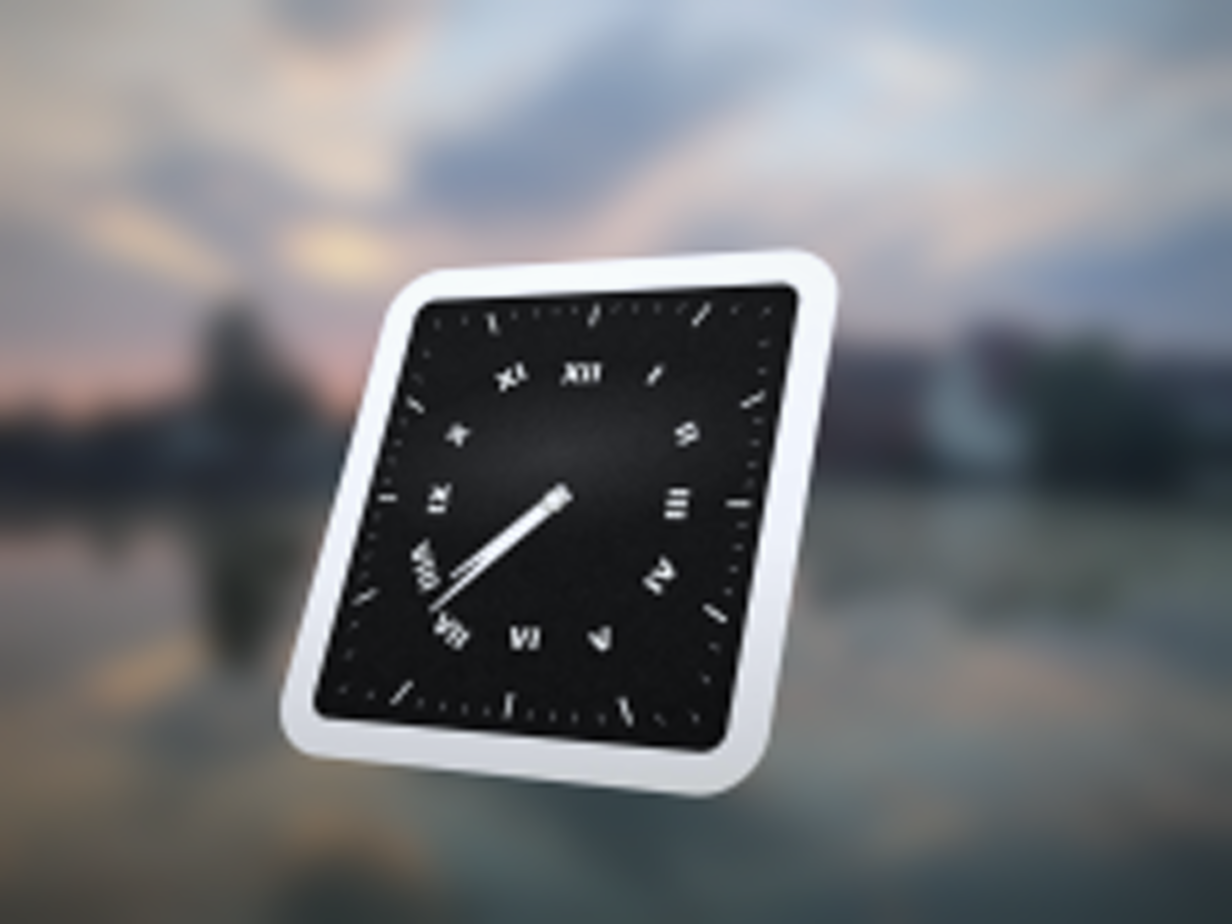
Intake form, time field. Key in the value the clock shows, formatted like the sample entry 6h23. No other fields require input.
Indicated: 7h37
